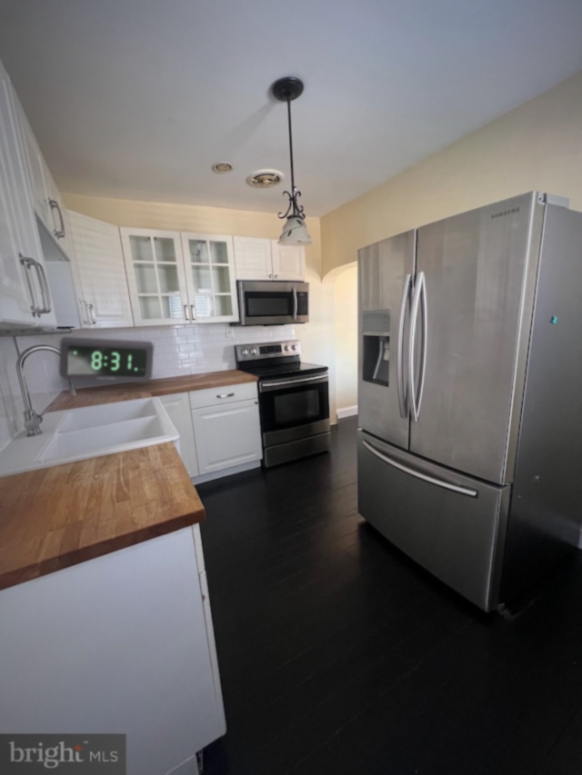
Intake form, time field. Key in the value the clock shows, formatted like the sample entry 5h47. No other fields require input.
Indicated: 8h31
